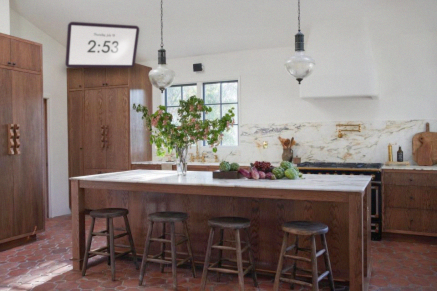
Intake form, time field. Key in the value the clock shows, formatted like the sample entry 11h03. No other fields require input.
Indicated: 2h53
